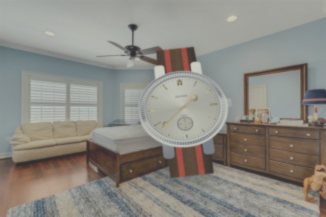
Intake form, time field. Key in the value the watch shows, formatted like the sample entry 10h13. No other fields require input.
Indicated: 1h38
